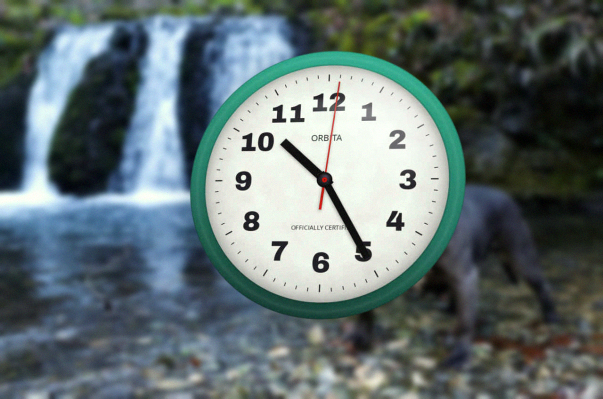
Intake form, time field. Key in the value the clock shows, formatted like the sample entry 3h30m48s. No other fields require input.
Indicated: 10h25m01s
